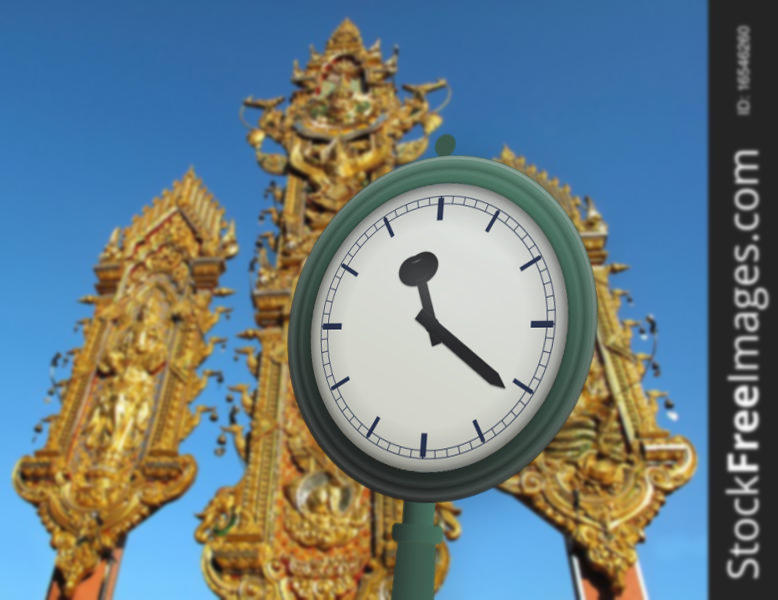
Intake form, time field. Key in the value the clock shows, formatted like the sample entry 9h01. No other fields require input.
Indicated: 11h21
